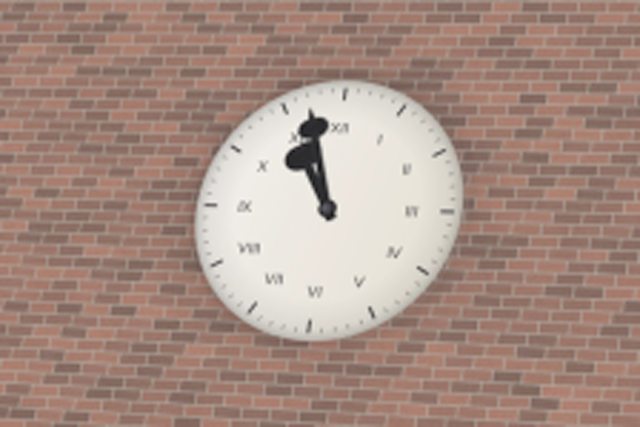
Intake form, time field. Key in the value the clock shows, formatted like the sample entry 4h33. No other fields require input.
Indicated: 10h57
